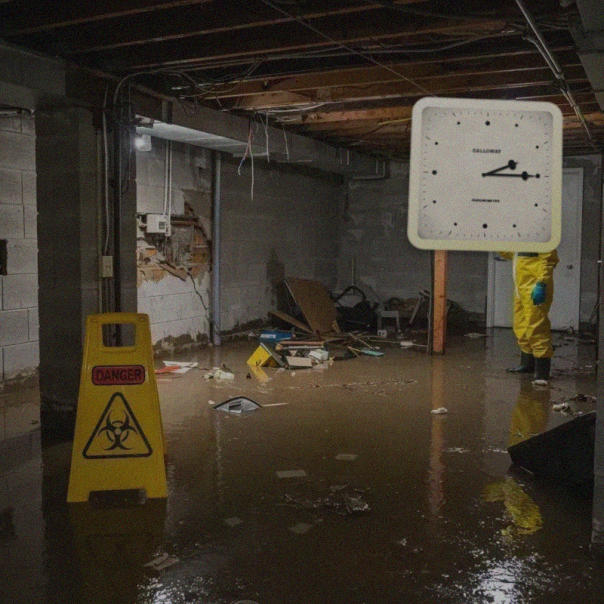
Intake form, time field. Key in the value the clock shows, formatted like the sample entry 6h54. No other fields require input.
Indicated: 2h15
